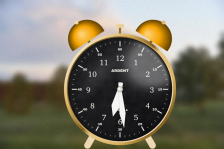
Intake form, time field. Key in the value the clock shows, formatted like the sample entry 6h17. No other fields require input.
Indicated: 6h29
